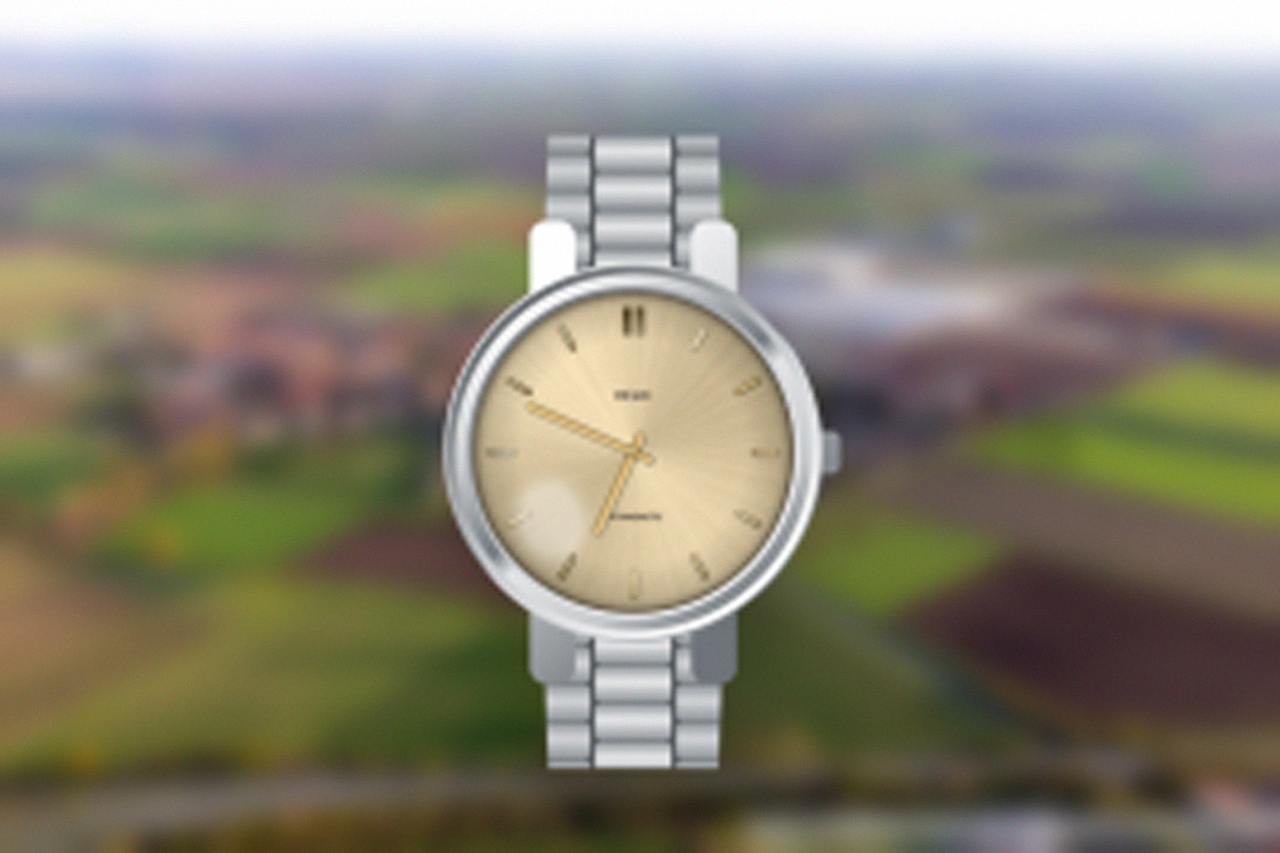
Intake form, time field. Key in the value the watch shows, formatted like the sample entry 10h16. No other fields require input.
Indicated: 6h49
